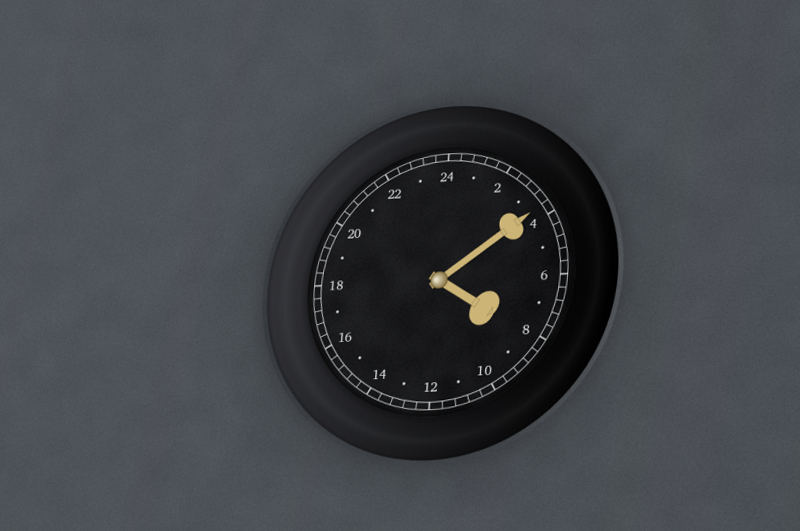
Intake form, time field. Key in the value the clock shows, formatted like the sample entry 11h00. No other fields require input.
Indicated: 8h09
